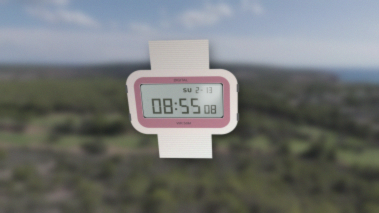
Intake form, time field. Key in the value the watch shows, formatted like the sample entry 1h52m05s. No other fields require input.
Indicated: 8h55m08s
